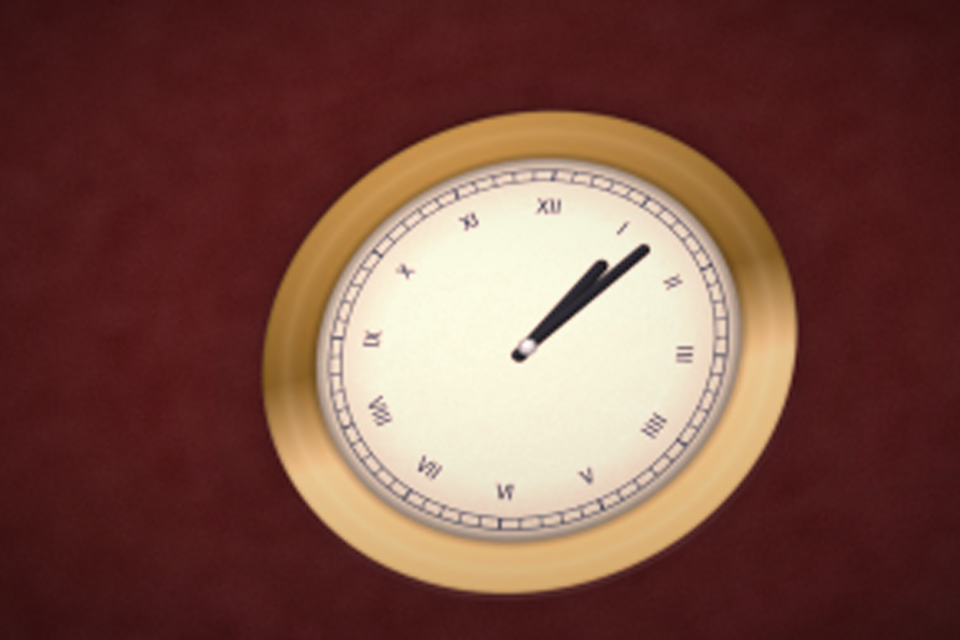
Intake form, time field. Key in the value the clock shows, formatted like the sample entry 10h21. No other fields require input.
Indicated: 1h07
